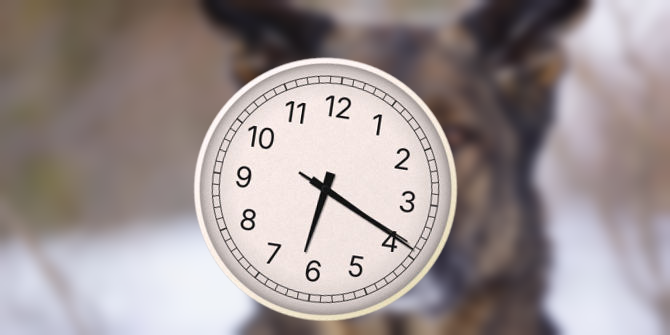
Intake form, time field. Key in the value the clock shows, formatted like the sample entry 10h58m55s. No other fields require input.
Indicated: 6h19m19s
